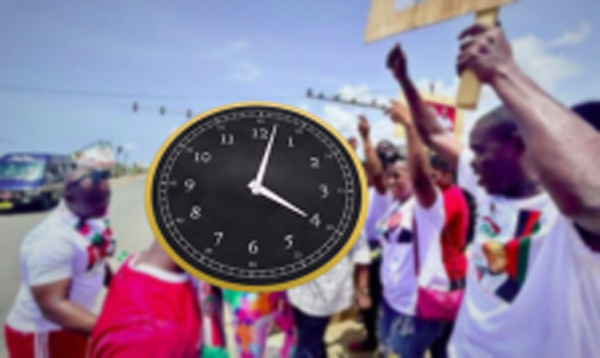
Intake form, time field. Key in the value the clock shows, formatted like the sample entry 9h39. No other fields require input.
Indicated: 4h02
